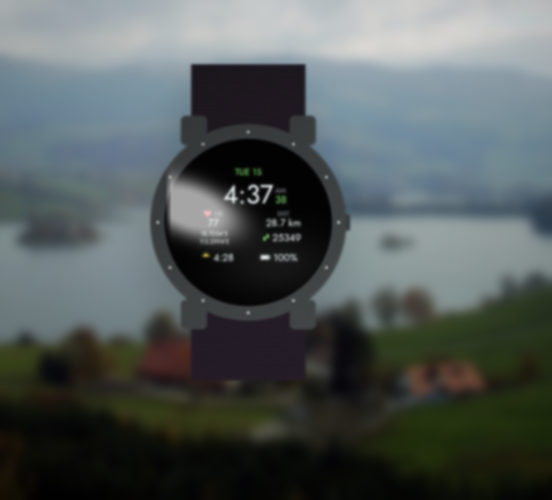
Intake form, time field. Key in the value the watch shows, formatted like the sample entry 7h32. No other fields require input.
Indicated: 4h37
